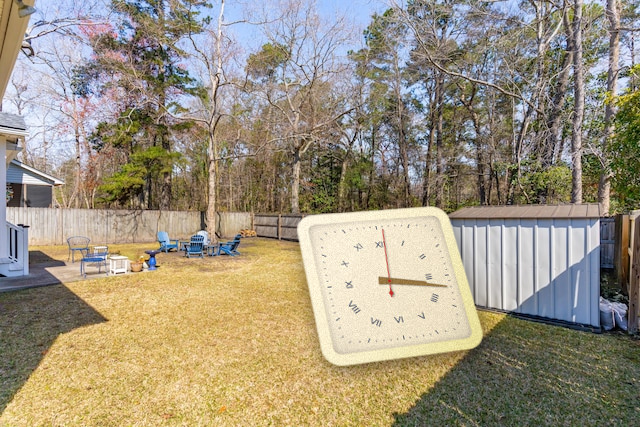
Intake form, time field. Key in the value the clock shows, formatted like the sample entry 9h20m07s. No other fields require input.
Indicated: 3h17m01s
